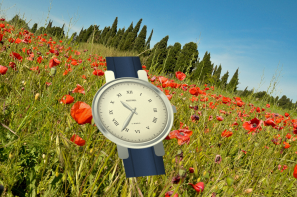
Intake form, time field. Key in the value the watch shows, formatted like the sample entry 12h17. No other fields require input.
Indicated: 10h36
